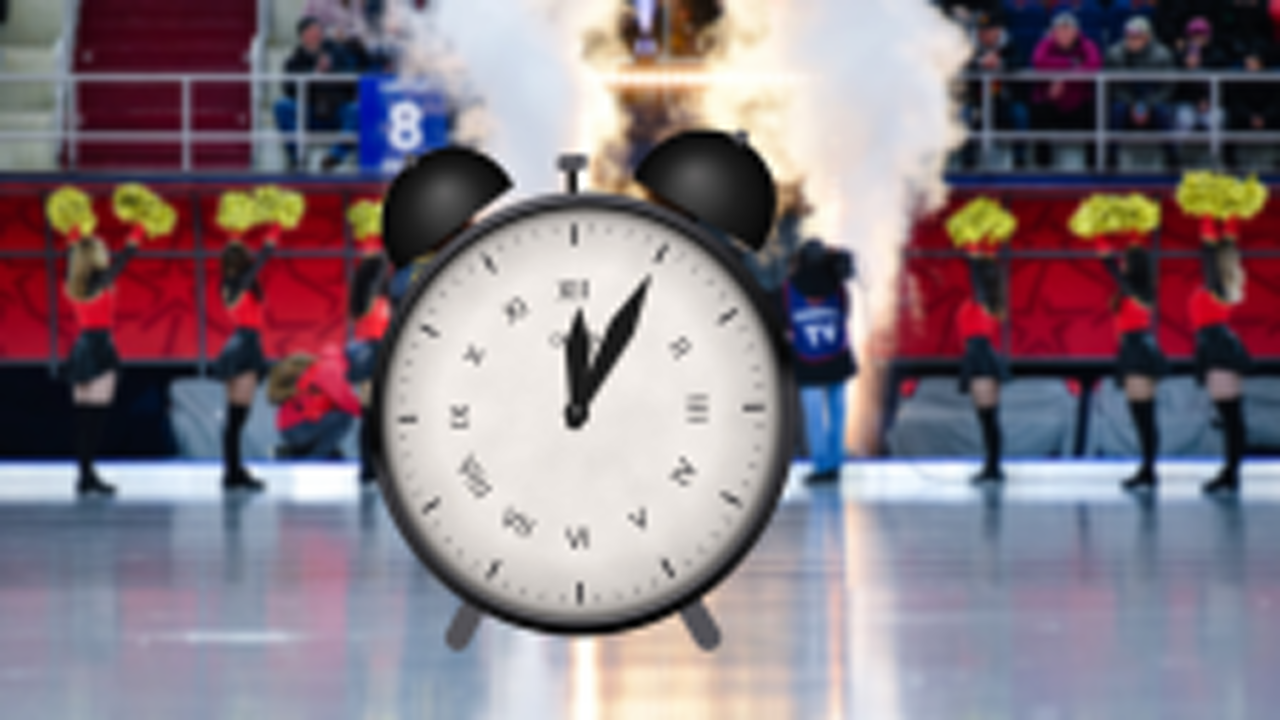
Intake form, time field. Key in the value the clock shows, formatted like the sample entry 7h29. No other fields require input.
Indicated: 12h05
